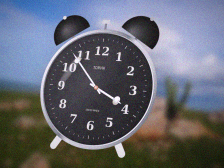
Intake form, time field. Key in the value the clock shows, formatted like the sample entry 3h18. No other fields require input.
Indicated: 3h53
